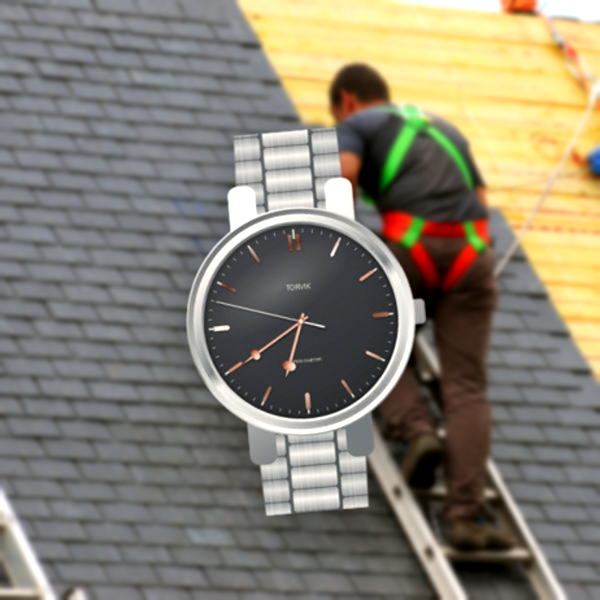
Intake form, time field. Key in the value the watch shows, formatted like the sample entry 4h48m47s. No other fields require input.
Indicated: 6h39m48s
